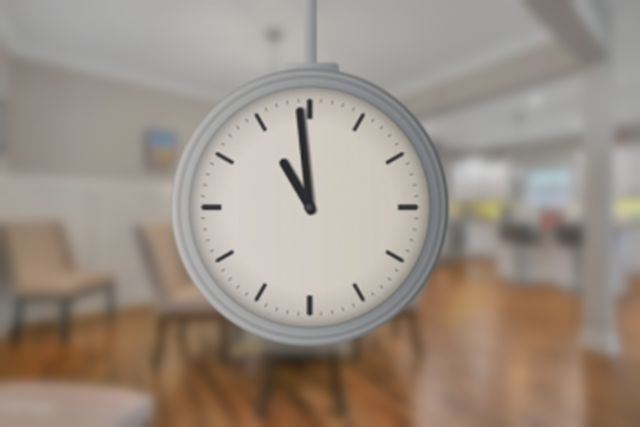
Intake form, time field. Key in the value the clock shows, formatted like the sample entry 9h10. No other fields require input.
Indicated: 10h59
